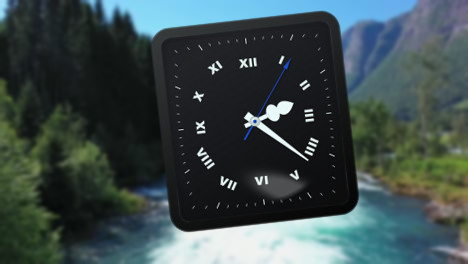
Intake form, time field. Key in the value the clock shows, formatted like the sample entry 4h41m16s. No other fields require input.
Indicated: 2h22m06s
